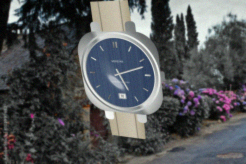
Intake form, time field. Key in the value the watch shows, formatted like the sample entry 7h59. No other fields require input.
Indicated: 5h12
